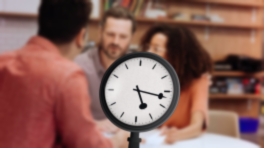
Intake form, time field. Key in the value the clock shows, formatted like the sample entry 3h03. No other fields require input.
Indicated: 5h17
